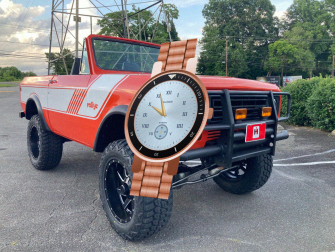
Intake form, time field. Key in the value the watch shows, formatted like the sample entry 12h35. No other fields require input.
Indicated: 9h56
